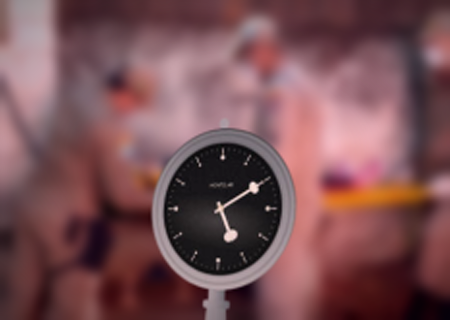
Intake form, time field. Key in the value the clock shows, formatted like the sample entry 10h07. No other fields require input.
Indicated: 5h10
